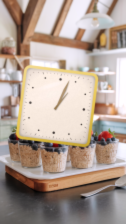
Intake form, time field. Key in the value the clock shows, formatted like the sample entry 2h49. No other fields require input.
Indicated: 1h03
